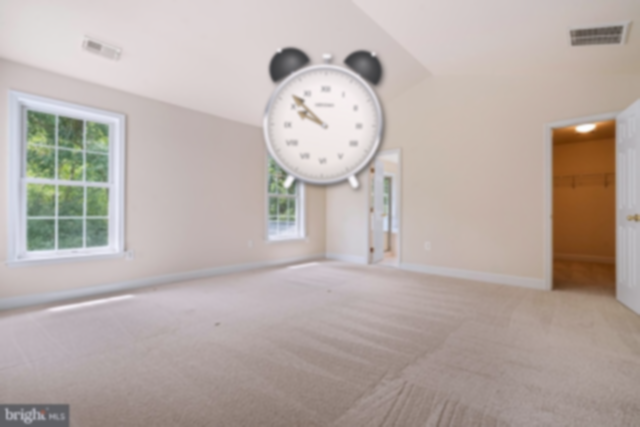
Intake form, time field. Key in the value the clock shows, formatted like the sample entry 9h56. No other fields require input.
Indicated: 9h52
